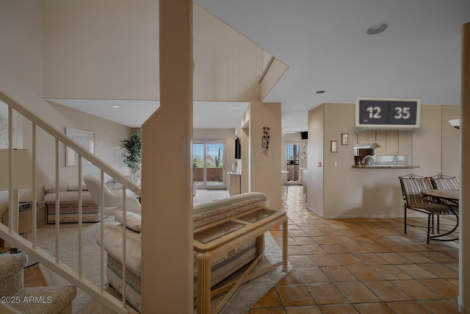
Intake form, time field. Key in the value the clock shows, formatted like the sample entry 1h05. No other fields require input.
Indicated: 12h35
